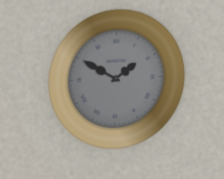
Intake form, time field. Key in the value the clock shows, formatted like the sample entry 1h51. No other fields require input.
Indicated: 1h50
